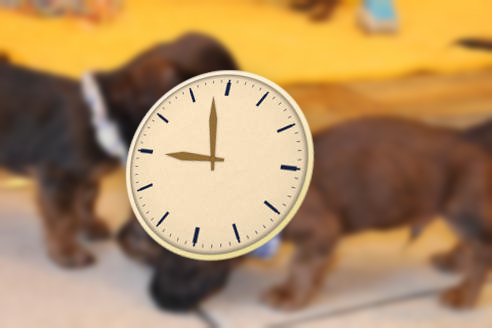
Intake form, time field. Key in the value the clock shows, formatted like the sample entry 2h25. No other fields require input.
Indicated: 8h58
